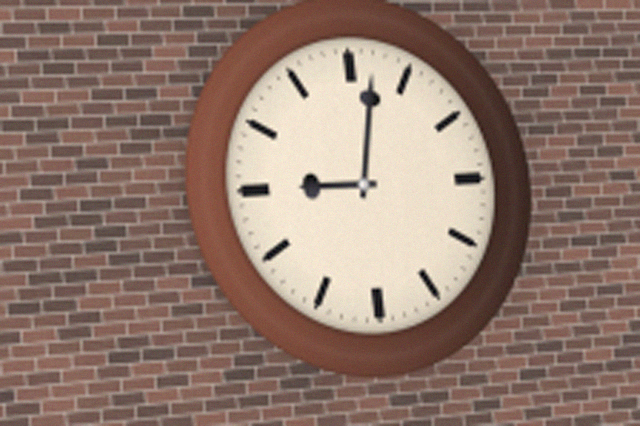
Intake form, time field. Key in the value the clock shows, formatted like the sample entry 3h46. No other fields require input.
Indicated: 9h02
